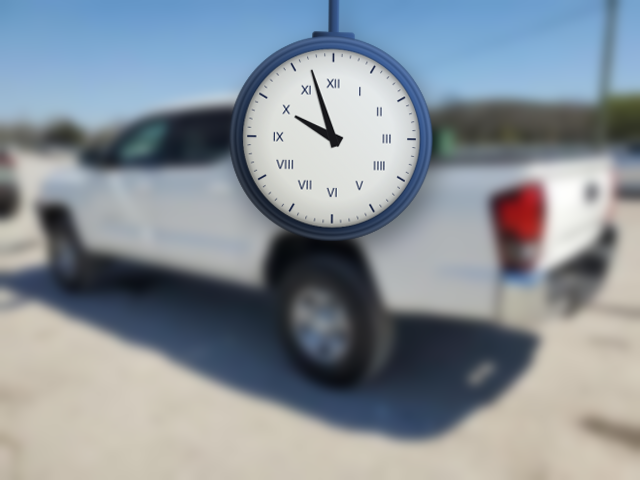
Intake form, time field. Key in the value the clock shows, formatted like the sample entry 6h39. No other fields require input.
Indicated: 9h57
